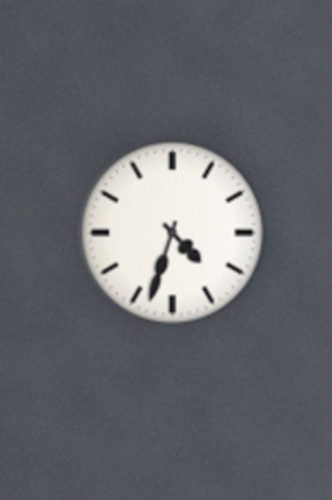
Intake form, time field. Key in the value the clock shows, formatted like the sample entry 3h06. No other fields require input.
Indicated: 4h33
